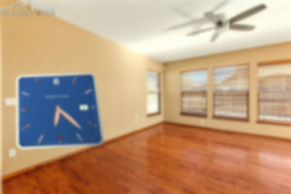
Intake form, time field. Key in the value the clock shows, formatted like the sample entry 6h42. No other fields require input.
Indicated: 6h23
